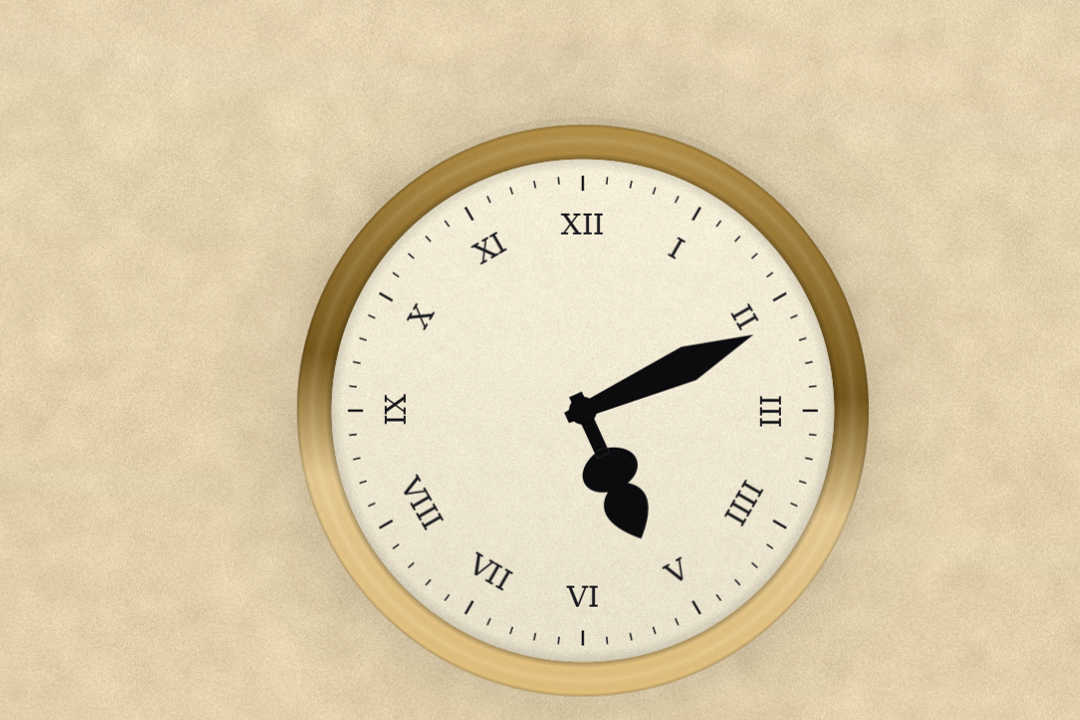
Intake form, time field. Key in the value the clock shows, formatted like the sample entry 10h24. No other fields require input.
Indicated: 5h11
